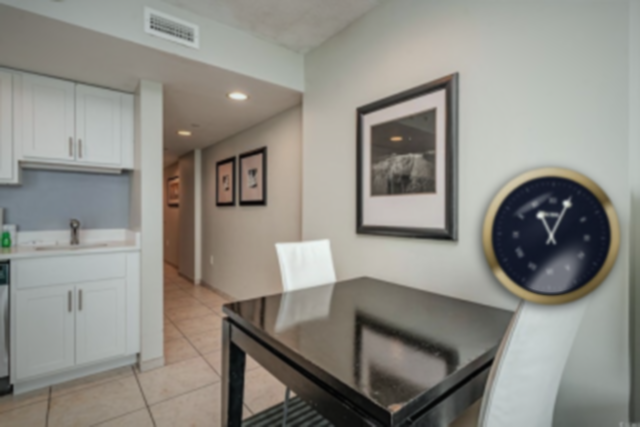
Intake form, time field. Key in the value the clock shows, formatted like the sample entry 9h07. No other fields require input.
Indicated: 11h04
